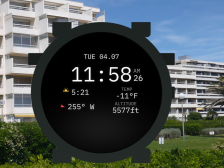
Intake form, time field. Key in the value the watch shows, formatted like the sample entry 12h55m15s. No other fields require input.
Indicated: 11h58m26s
